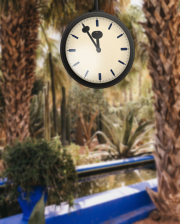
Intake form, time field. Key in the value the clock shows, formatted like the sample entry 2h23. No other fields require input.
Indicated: 11h55
